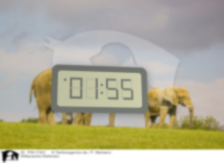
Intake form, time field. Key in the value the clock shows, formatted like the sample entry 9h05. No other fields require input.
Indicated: 1h55
